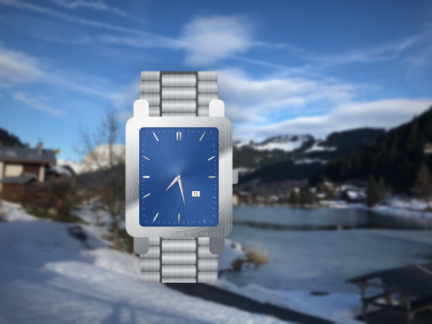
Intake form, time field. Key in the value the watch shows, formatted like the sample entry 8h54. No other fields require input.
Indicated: 7h28
